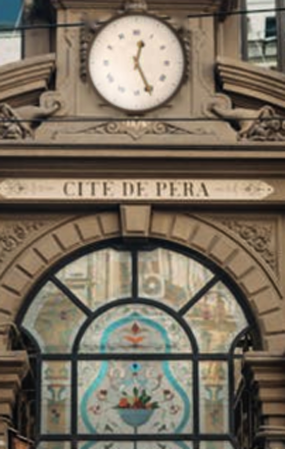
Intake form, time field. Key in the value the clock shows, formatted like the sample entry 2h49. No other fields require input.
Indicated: 12h26
